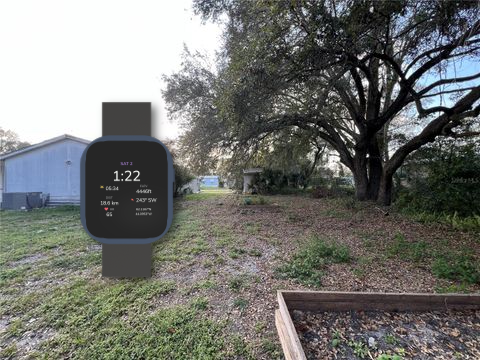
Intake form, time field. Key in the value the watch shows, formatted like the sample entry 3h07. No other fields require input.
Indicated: 1h22
